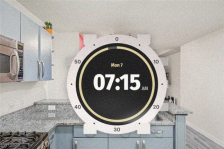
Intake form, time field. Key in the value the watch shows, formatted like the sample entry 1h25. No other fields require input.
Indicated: 7h15
